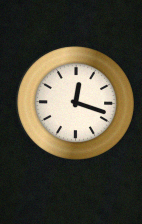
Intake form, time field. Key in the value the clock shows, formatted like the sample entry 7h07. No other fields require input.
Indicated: 12h18
